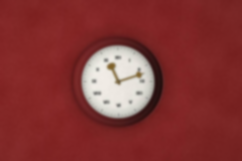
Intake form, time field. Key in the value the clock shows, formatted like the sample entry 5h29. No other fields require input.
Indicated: 11h12
